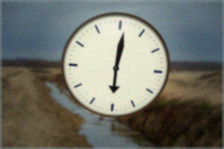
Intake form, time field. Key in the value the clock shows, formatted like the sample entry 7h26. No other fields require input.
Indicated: 6h01
